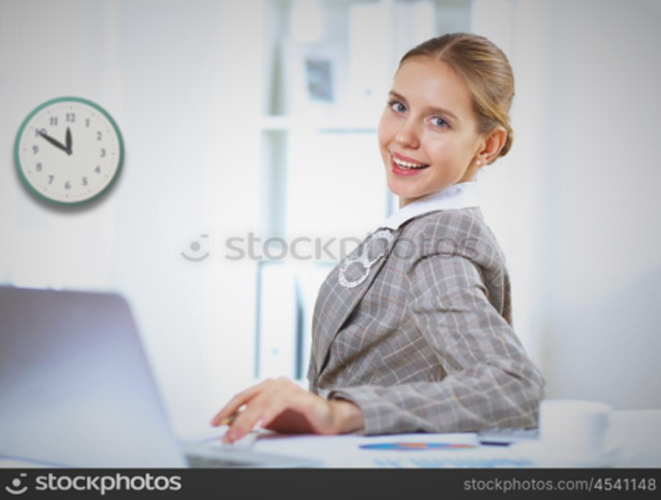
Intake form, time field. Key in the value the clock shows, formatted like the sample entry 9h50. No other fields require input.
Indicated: 11h50
